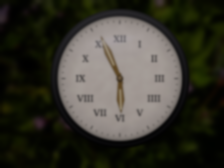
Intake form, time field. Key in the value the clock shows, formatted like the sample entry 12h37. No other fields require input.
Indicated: 5h56
